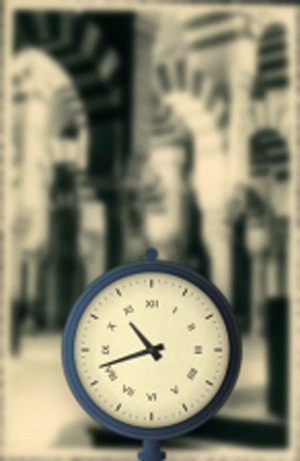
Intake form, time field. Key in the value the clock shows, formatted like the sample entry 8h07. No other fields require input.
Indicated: 10h42
